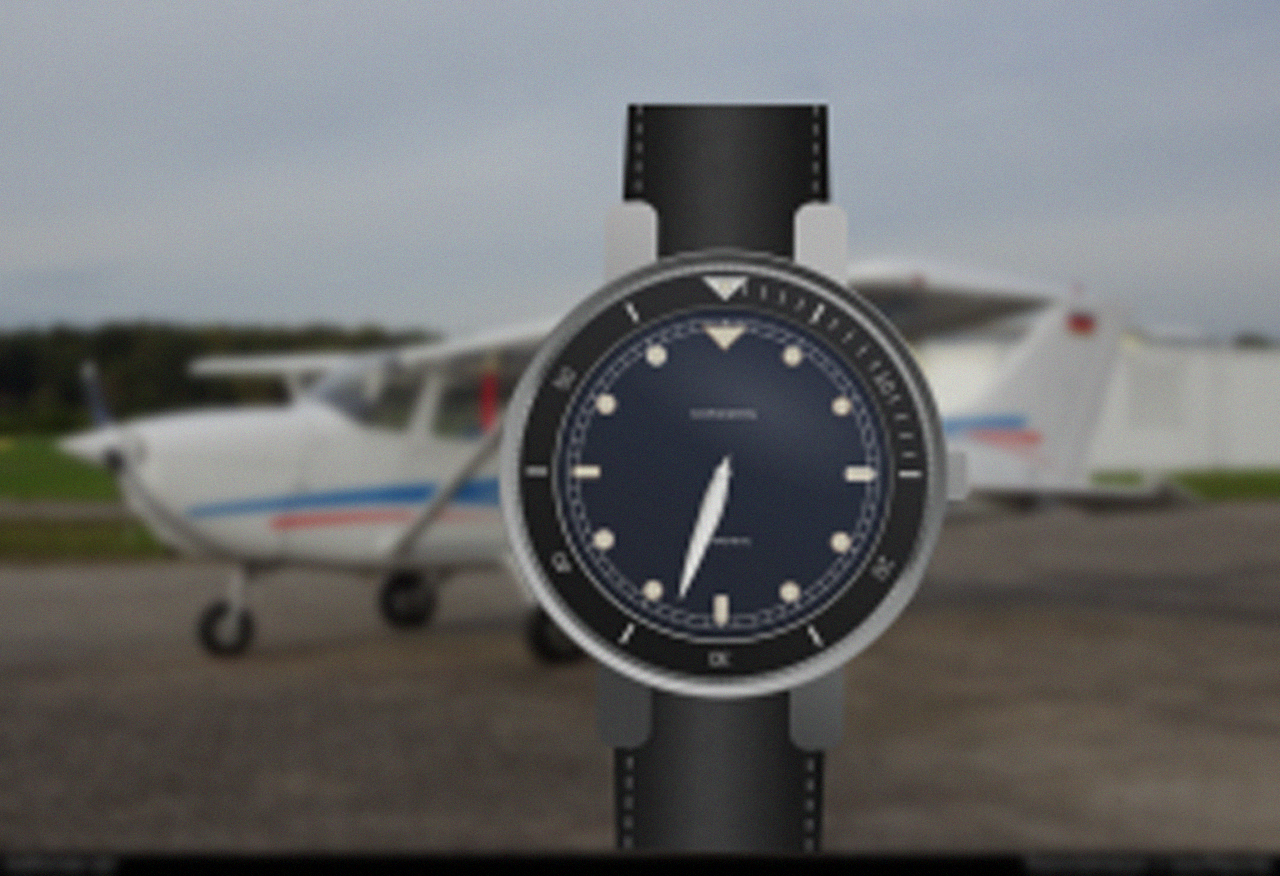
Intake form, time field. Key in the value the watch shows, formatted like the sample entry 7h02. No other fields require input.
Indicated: 6h33
